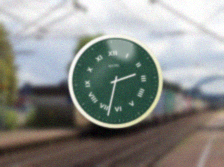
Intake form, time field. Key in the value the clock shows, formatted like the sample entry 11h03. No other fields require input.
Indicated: 2h33
